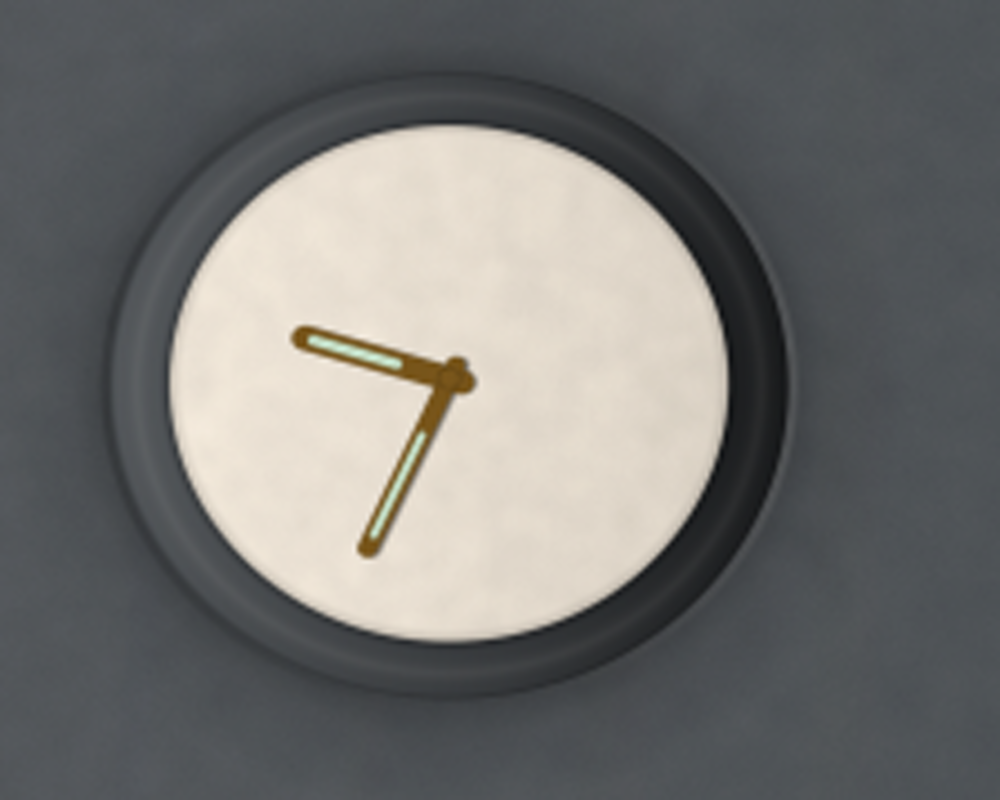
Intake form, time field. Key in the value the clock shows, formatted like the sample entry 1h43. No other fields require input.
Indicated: 9h34
